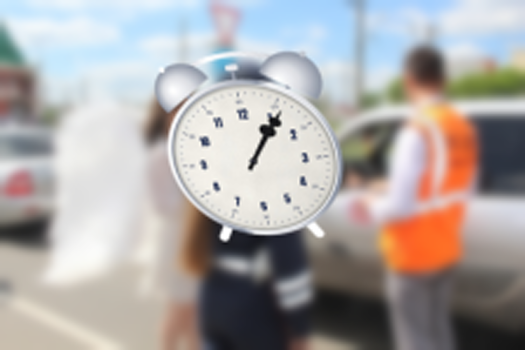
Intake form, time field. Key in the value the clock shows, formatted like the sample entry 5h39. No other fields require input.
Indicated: 1h06
